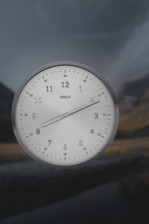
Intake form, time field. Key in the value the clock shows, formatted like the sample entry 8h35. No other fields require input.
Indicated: 8h11
